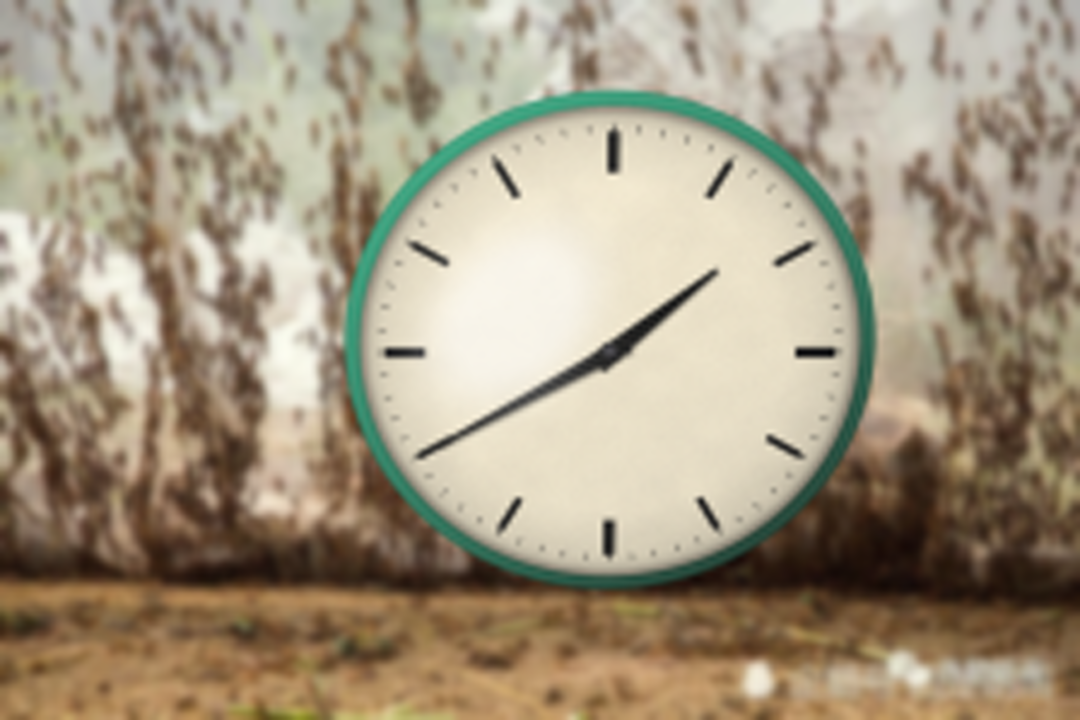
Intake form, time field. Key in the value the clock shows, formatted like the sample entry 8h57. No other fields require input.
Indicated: 1h40
